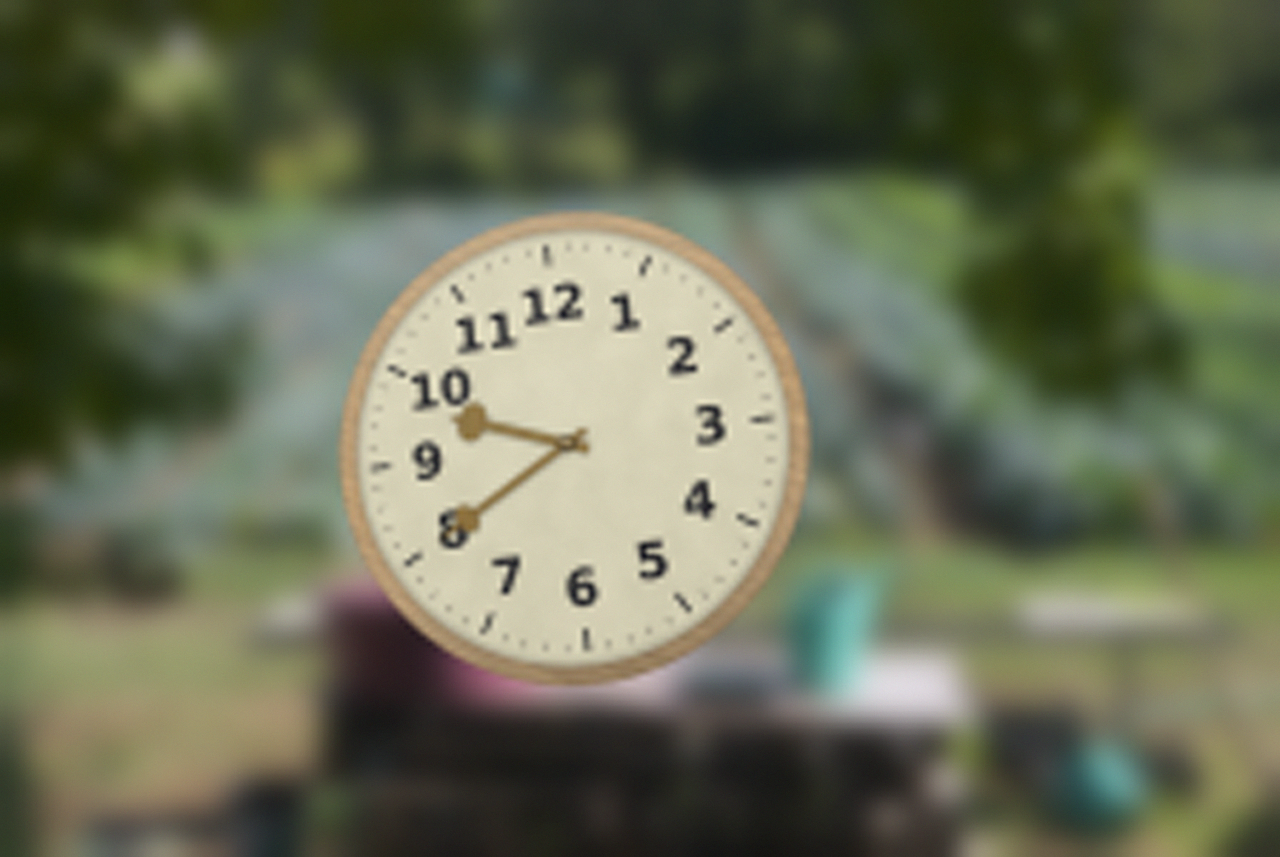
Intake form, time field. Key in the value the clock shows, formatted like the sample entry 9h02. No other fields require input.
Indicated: 9h40
